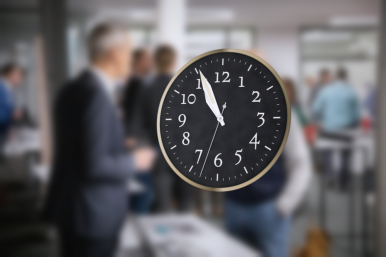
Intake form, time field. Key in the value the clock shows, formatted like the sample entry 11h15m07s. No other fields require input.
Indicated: 10h55m33s
